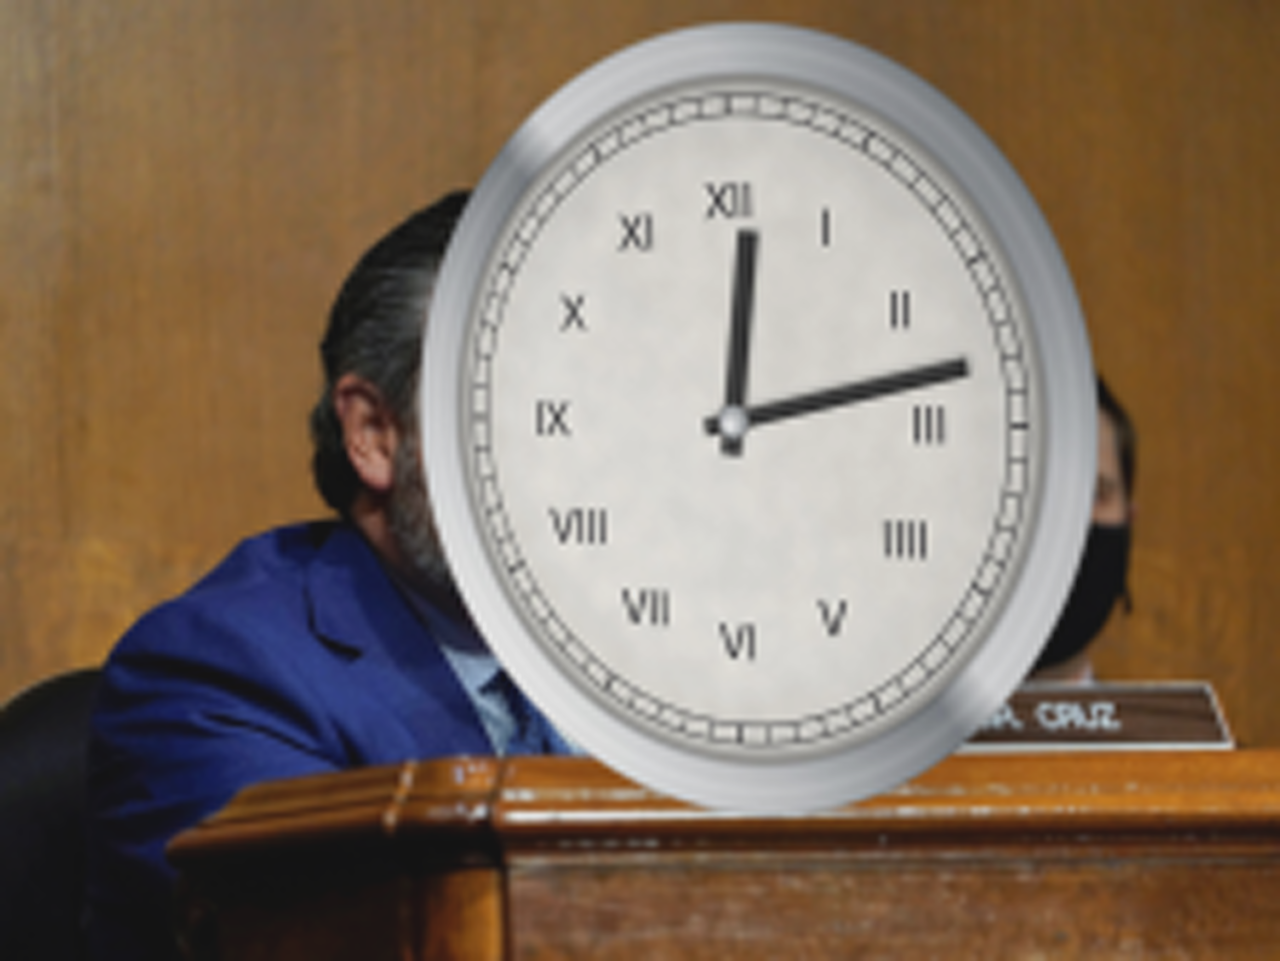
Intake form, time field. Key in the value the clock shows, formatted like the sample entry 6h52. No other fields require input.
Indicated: 12h13
